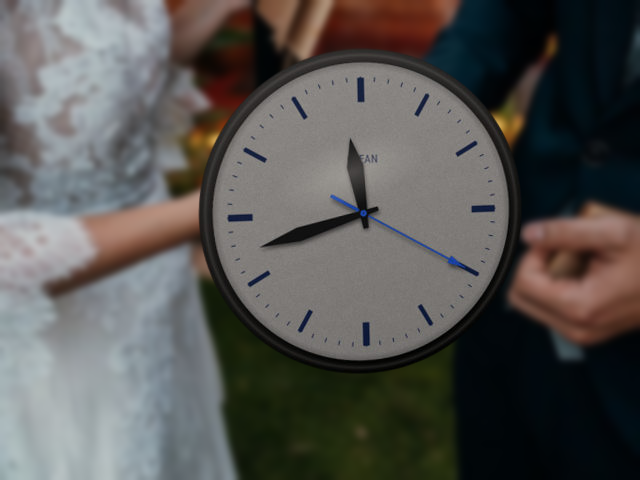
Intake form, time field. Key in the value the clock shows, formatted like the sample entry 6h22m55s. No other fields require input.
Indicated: 11h42m20s
